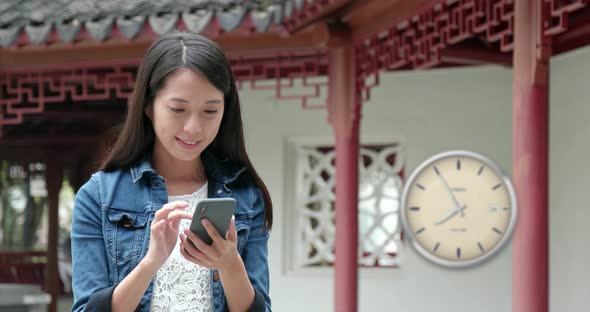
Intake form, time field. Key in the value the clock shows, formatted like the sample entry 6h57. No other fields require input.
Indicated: 7h55
